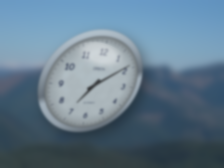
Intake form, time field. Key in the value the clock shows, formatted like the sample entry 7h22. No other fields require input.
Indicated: 7h09
